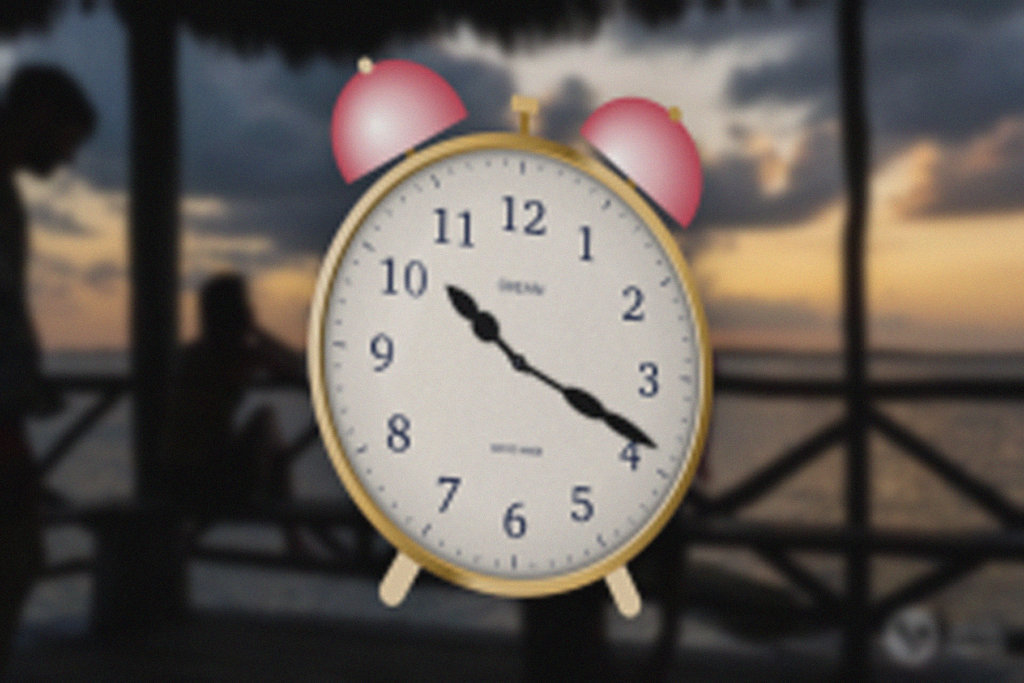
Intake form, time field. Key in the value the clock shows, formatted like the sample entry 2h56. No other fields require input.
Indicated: 10h19
